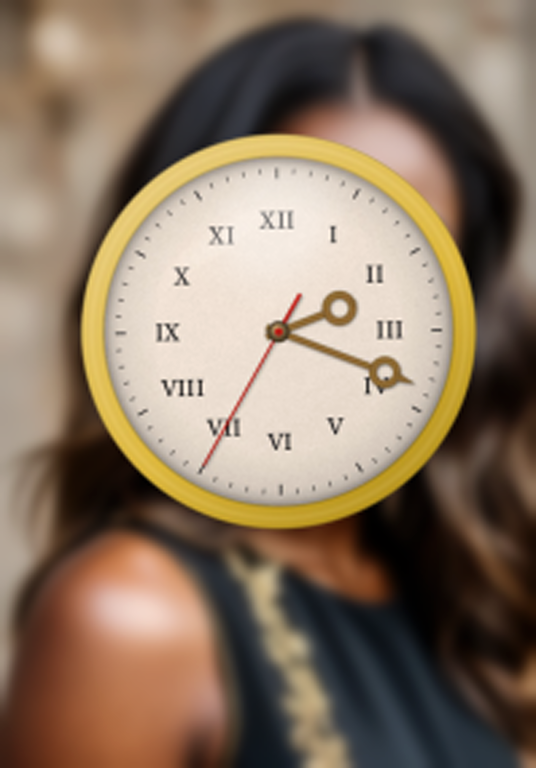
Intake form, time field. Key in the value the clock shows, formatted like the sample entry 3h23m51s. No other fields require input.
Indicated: 2h18m35s
